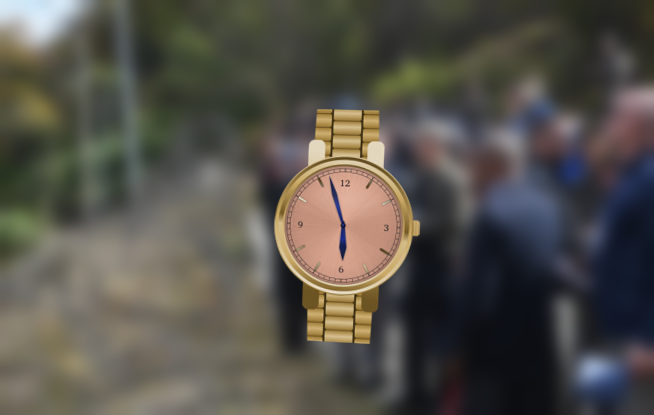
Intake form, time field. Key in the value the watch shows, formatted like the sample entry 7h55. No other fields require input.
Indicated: 5h57
